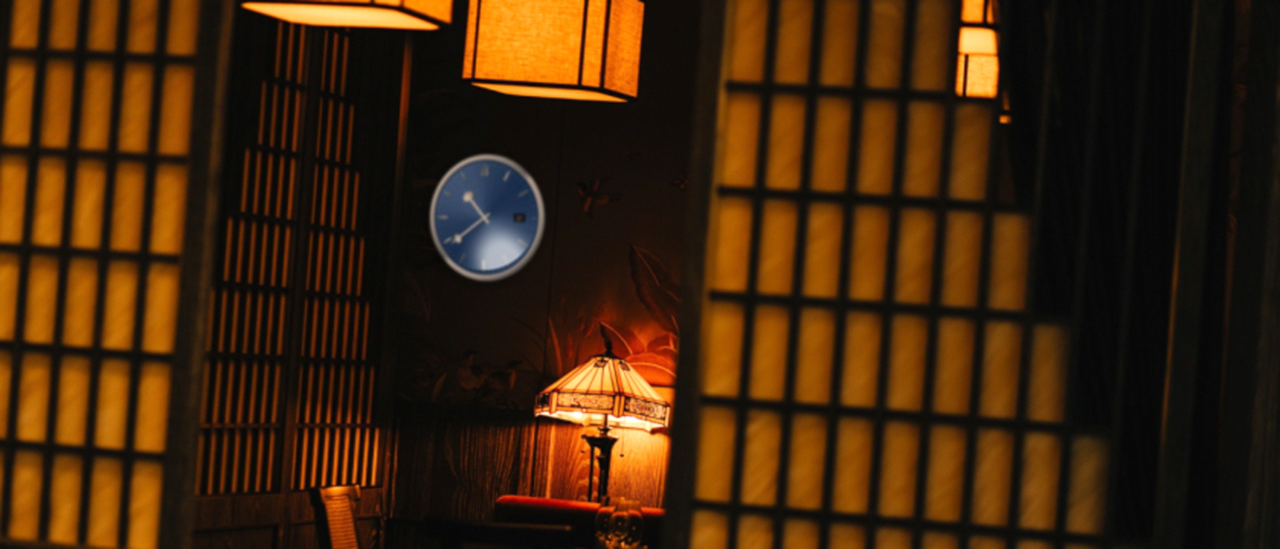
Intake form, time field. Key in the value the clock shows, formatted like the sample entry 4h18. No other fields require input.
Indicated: 10h39
